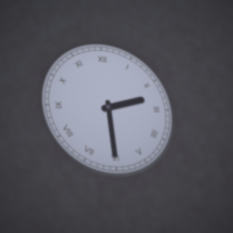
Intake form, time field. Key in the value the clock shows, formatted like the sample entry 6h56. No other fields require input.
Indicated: 2h30
